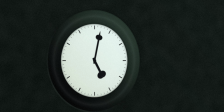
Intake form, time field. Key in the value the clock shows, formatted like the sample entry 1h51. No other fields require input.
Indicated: 5h02
